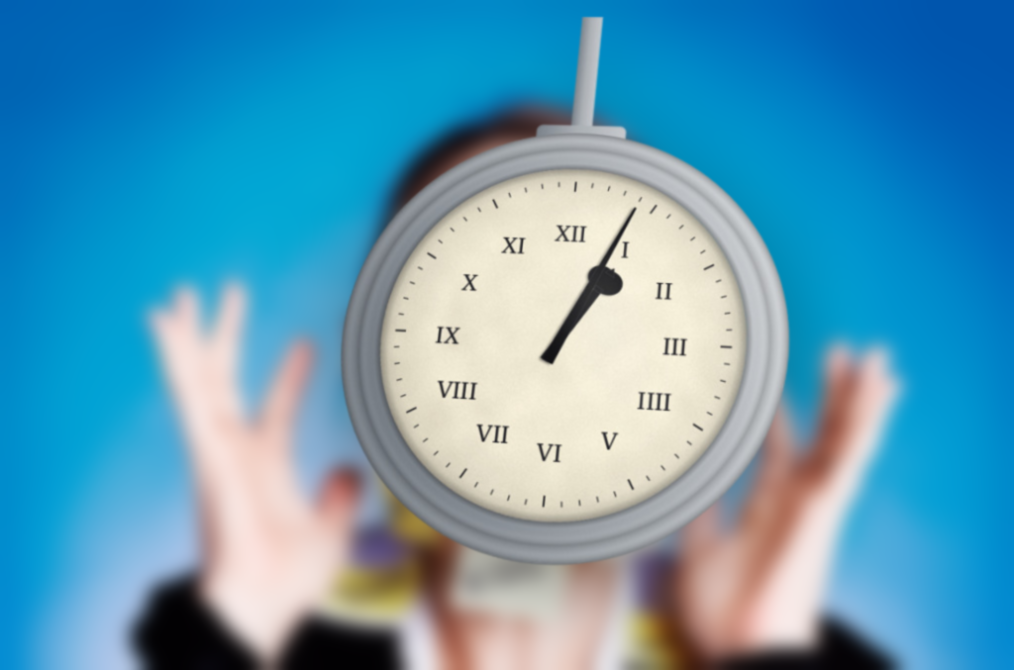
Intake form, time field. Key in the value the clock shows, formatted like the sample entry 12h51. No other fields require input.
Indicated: 1h04
